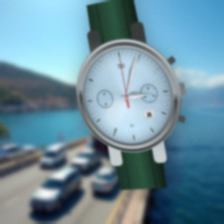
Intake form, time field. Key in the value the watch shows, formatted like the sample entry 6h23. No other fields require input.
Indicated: 3h04
